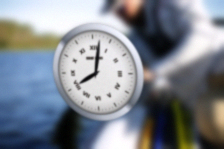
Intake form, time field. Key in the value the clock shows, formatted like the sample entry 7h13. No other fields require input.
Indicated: 8h02
